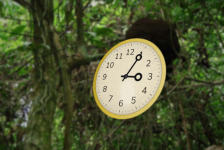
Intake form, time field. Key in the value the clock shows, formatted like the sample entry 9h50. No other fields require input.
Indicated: 3h05
